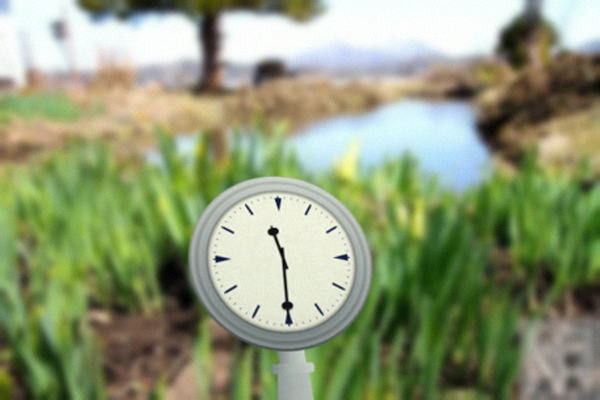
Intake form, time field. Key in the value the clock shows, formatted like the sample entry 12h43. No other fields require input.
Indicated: 11h30
